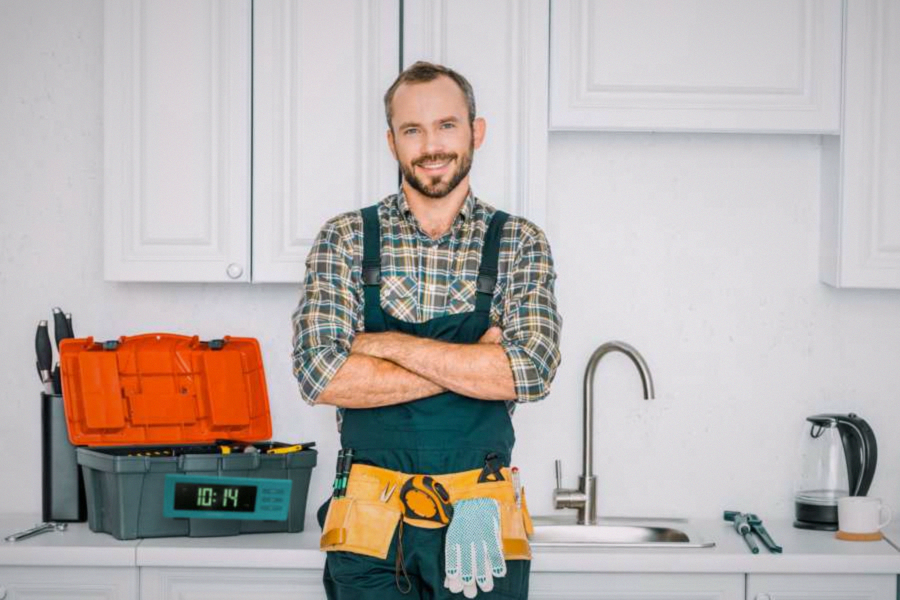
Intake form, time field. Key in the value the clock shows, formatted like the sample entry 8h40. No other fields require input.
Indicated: 10h14
